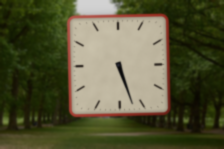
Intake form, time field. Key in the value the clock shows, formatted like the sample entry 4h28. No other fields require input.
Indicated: 5h27
